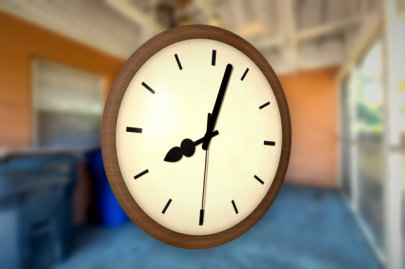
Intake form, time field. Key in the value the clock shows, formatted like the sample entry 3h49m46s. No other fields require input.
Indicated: 8h02m30s
